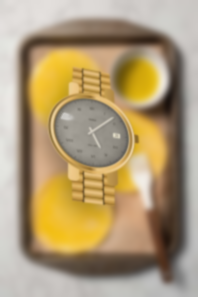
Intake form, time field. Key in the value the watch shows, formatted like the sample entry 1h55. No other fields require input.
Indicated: 5h08
